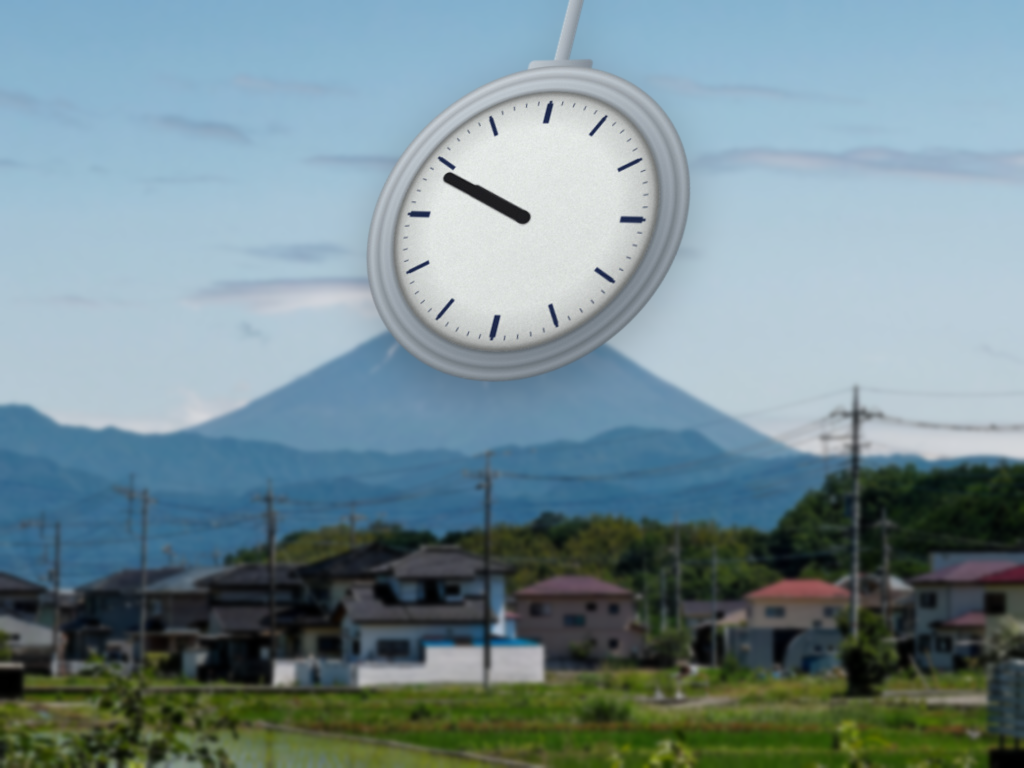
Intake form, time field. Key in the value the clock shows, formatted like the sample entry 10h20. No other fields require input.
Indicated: 9h49
